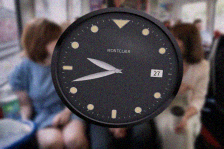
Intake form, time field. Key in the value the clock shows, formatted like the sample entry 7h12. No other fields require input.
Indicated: 9h42
